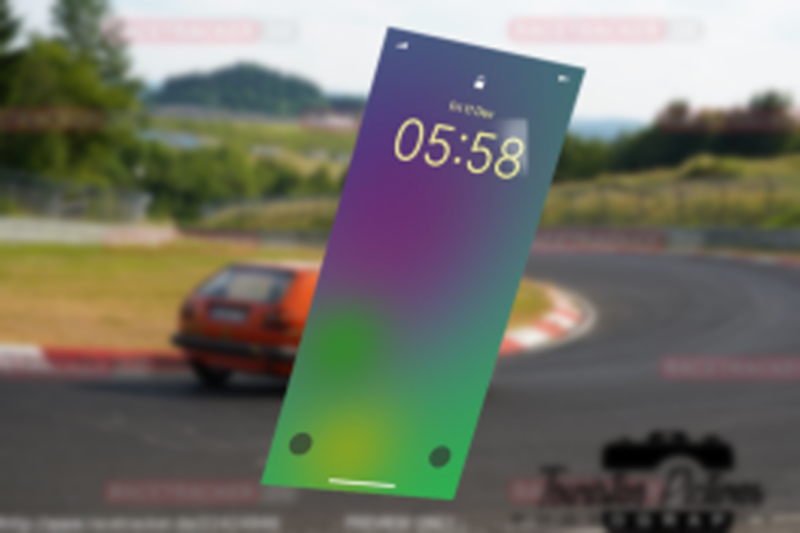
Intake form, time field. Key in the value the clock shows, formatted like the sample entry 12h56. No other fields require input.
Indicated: 5h58
